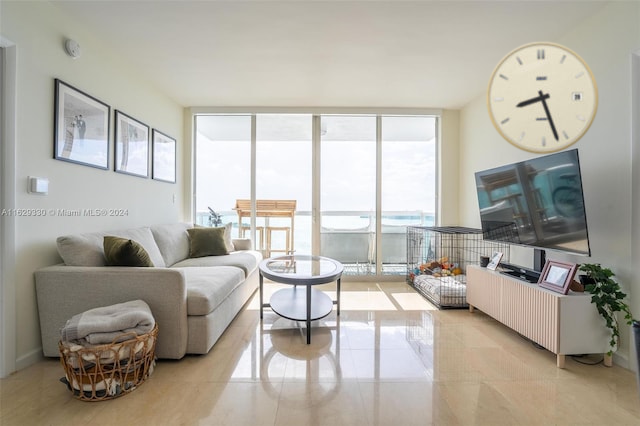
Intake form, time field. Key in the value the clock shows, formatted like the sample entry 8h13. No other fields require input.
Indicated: 8h27
